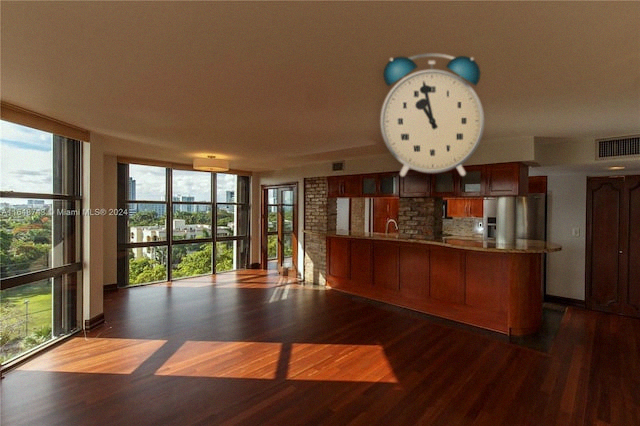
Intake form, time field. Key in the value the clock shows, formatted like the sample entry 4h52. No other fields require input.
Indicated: 10h58
